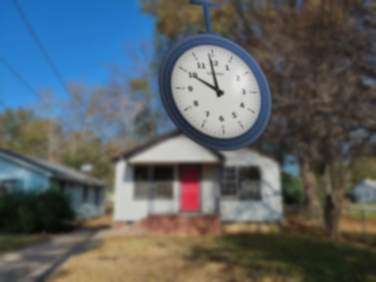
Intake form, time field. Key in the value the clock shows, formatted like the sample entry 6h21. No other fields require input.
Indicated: 9h59
